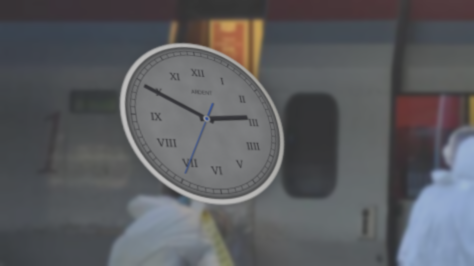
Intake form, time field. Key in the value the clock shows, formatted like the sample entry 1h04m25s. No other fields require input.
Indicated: 2h49m35s
